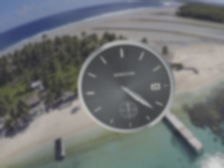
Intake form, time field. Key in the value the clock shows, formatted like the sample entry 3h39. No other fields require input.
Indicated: 4h22
